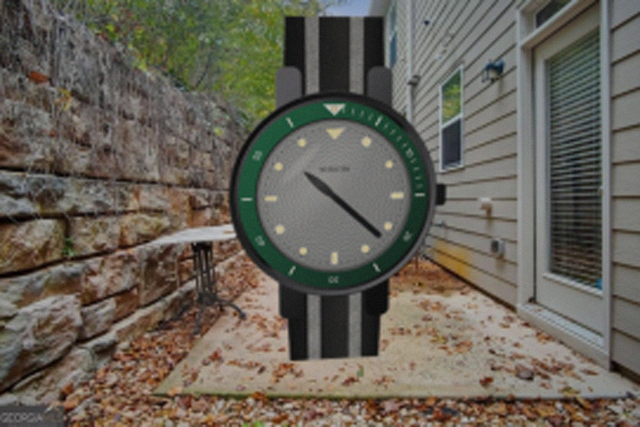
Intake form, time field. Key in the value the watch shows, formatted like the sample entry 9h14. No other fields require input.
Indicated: 10h22
